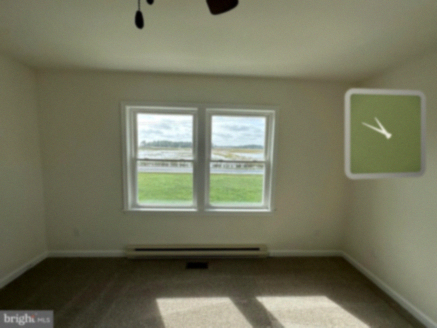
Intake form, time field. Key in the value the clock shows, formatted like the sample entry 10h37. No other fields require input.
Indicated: 10h49
